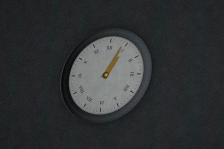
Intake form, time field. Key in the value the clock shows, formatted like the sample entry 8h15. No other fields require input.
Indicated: 1h04
